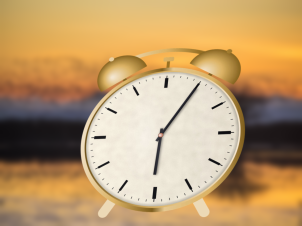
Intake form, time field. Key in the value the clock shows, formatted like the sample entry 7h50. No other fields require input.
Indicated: 6h05
